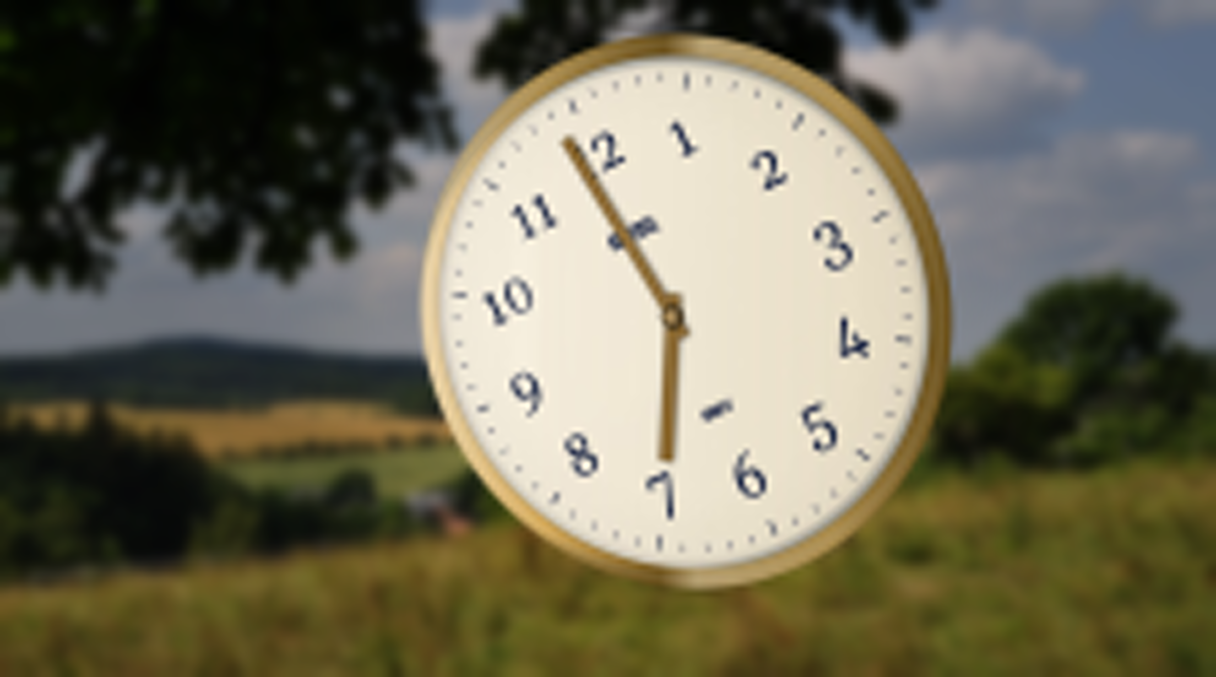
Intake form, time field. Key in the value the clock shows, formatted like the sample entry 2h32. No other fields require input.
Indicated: 6h59
